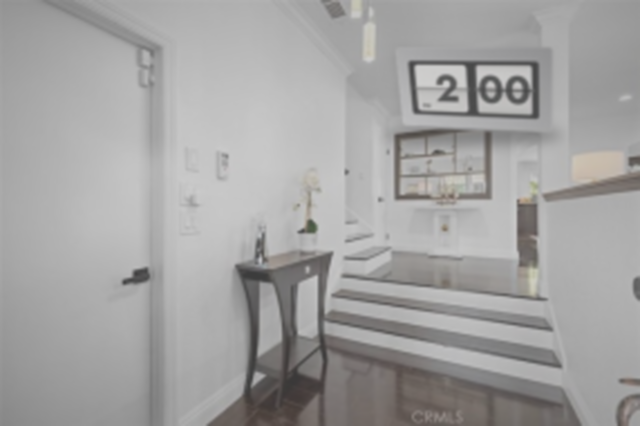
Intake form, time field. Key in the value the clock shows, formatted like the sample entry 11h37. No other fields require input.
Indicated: 2h00
